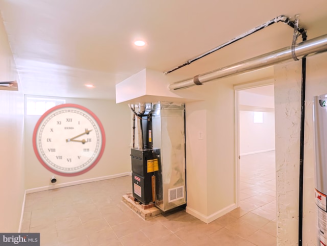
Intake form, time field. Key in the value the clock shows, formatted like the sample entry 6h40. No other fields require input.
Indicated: 3h11
